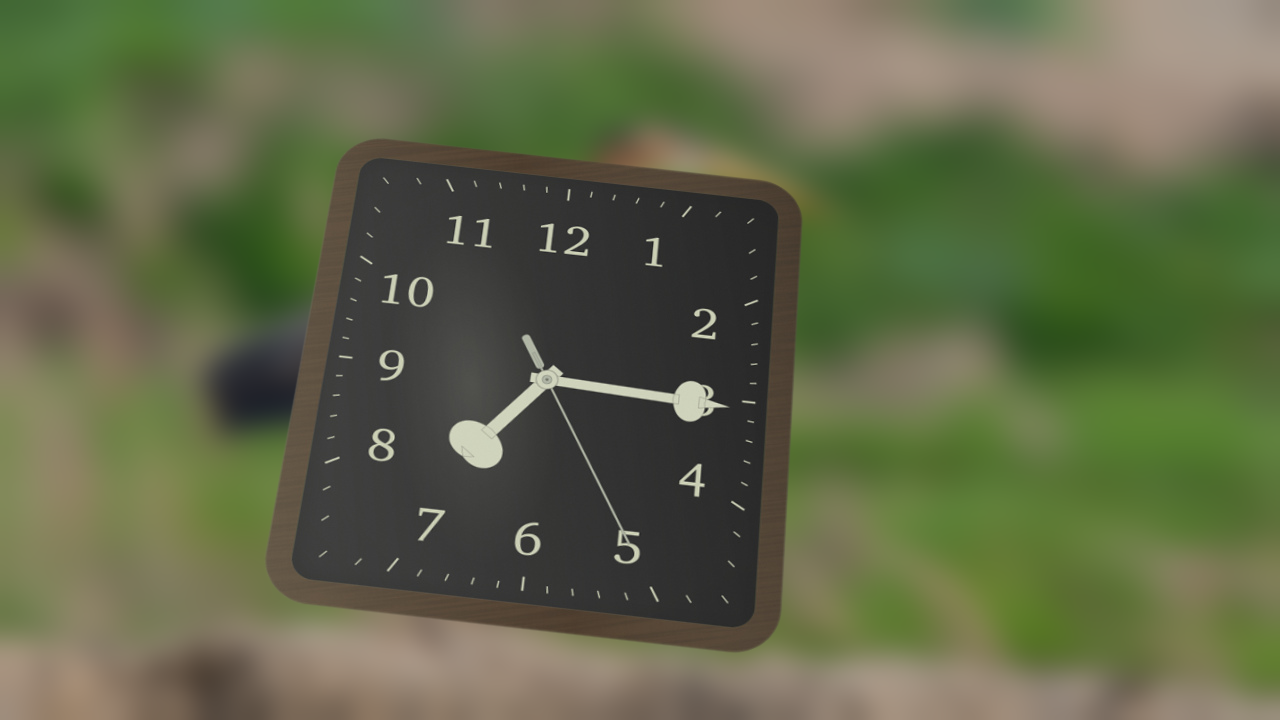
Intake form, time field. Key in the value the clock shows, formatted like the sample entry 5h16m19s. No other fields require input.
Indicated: 7h15m25s
